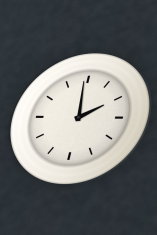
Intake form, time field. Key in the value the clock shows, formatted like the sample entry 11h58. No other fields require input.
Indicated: 1h59
